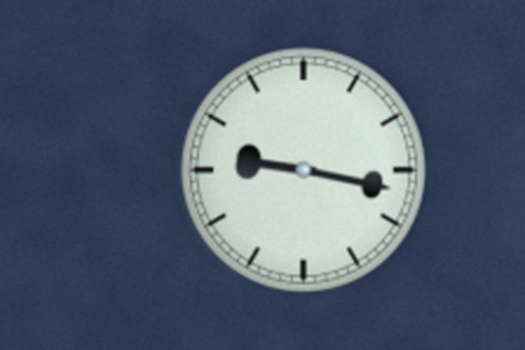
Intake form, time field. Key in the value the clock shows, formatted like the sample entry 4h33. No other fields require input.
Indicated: 9h17
